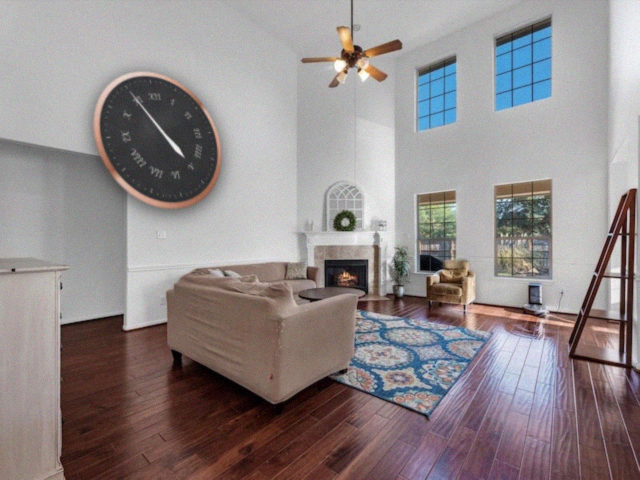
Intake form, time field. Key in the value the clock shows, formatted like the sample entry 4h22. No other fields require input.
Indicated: 4h55
